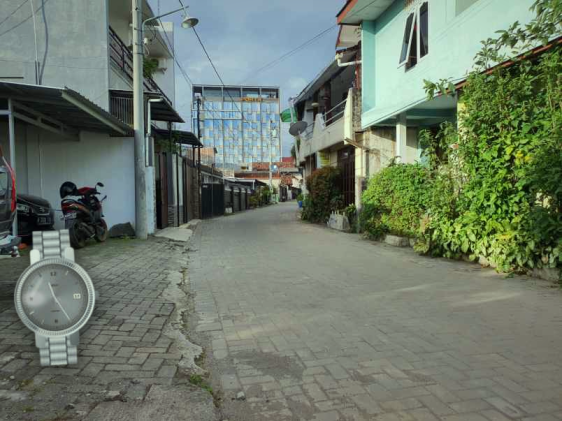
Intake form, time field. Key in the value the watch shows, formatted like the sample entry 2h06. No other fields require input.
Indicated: 11h25
